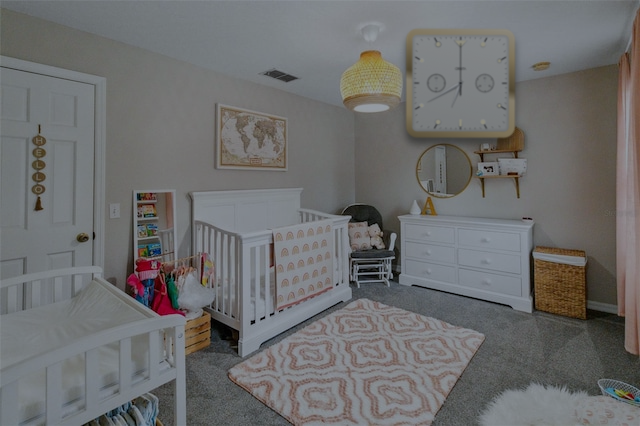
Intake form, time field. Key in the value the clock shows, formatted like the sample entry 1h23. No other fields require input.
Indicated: 6h40
